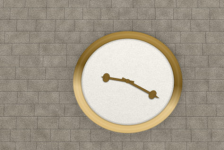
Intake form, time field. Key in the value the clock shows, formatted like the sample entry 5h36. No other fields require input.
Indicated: 9h20
